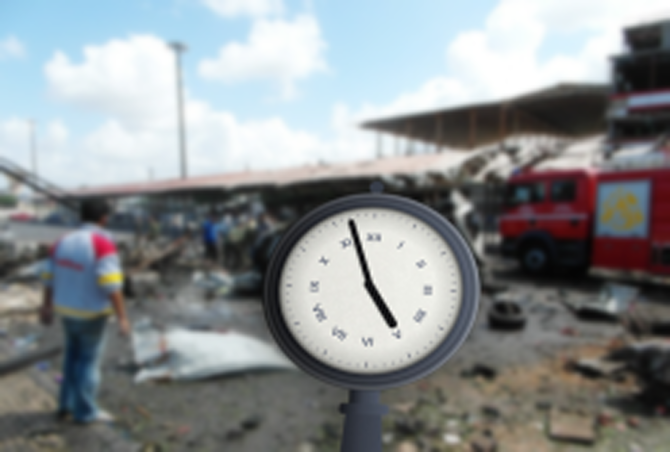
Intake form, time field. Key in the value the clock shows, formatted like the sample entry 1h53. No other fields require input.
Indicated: 4h57
